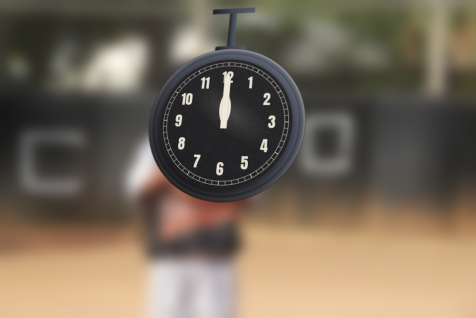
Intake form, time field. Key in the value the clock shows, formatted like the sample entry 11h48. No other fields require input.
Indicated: 12h00
